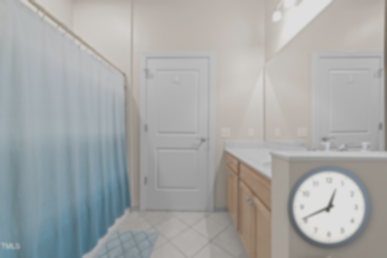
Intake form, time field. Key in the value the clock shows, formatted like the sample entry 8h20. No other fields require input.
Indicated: 12h41
